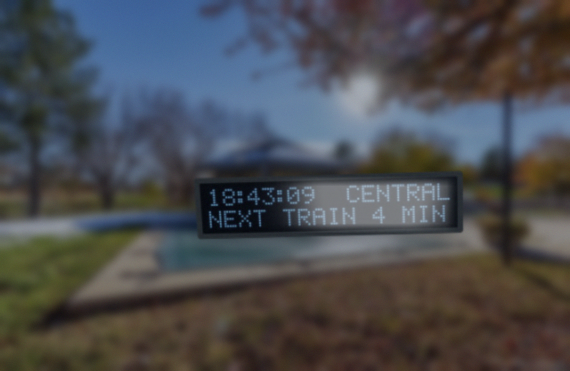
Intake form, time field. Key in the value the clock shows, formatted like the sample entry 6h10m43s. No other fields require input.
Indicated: 18h43m09s
